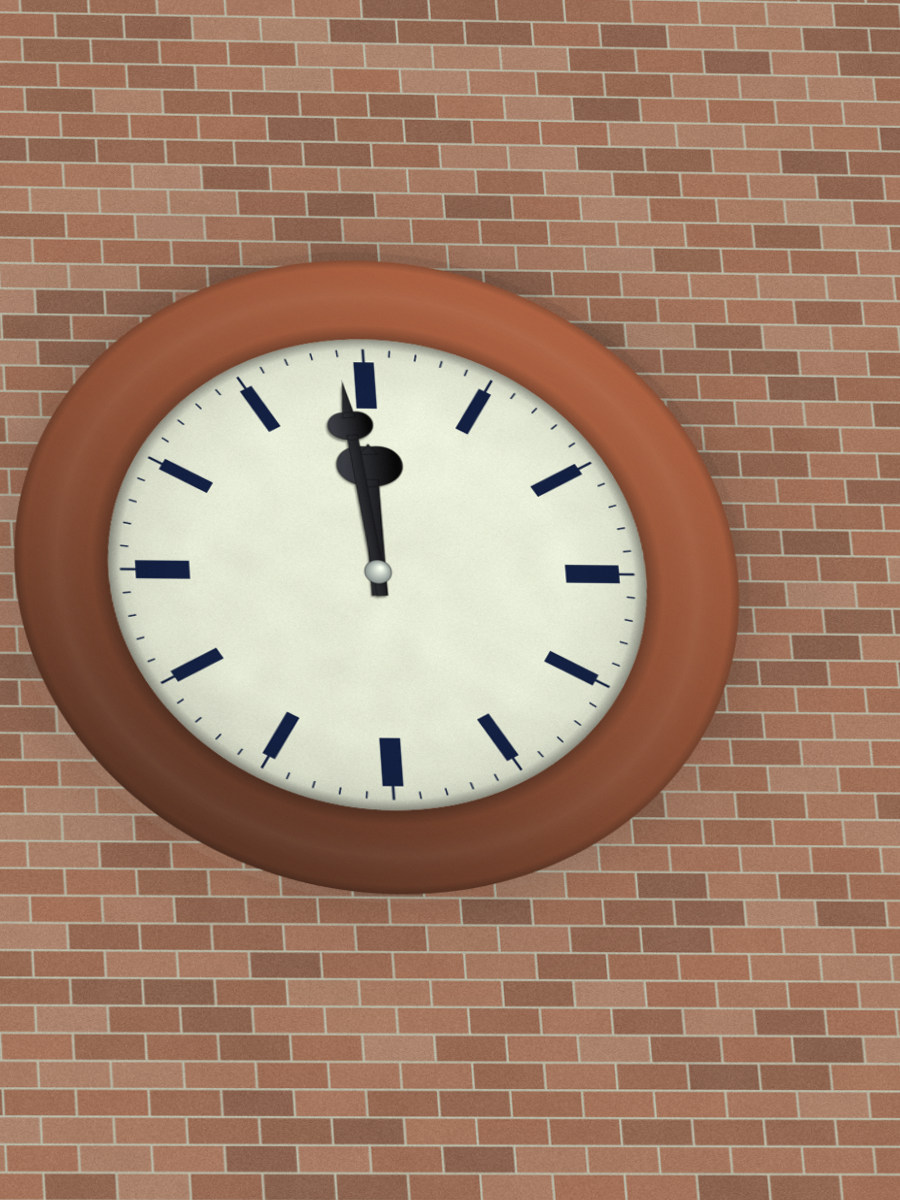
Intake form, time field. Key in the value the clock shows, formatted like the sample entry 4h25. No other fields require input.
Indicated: 11h59
